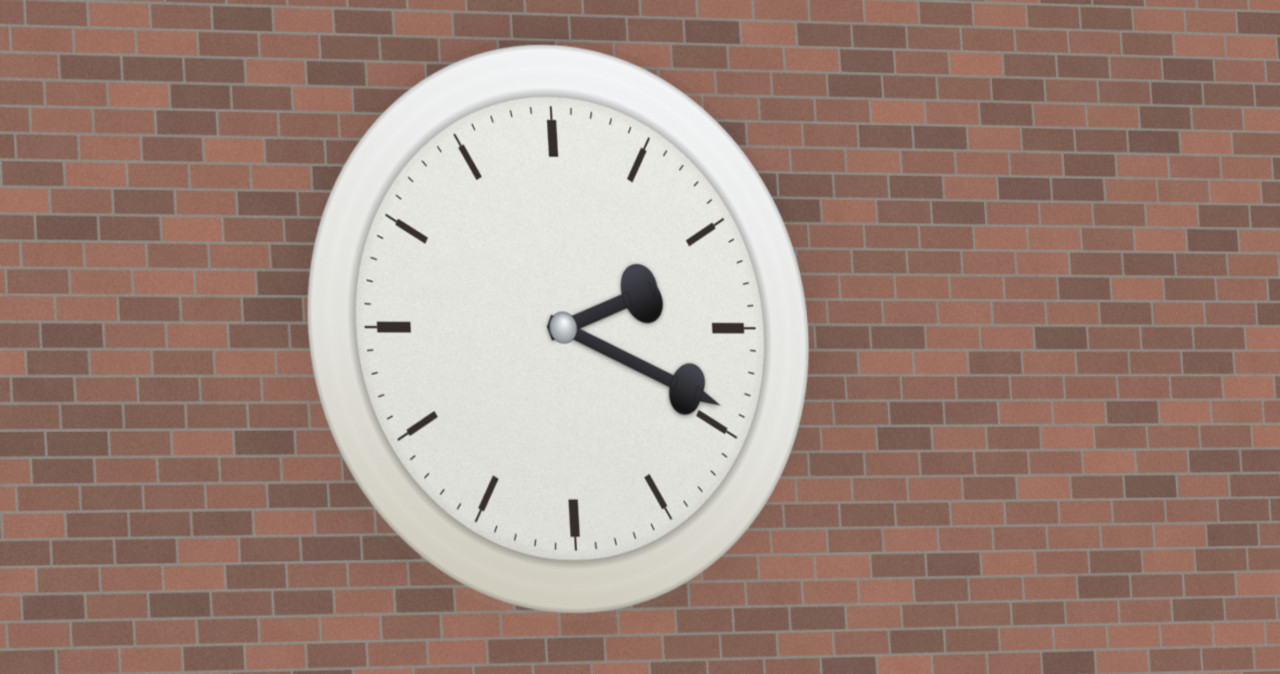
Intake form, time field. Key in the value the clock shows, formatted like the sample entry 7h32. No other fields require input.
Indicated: 2h19
